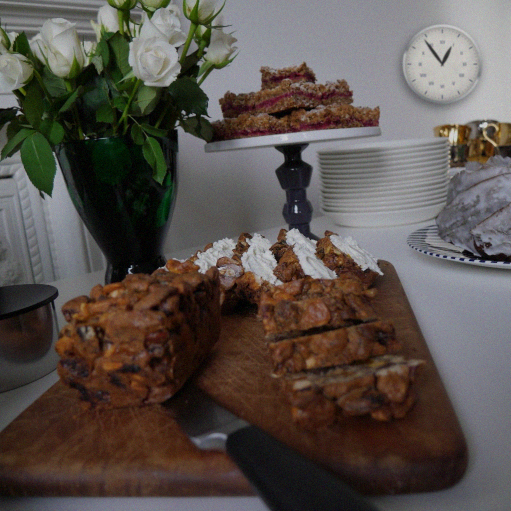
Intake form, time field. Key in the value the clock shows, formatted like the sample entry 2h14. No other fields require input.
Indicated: 12h54
